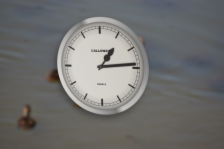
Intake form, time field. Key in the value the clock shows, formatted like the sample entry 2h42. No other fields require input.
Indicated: 1h14
